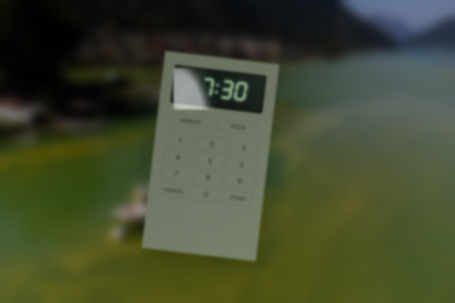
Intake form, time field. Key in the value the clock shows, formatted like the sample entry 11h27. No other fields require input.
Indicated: 7h30
